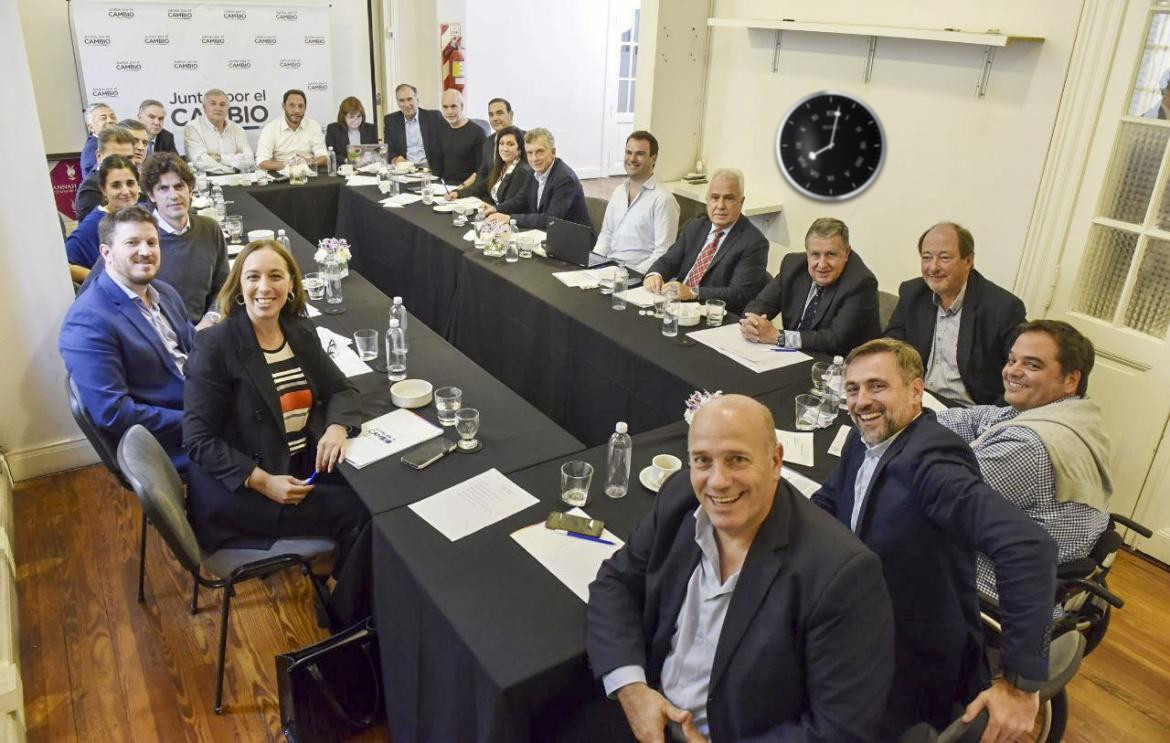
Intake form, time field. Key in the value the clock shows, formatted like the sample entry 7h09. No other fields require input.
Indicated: 8h02
